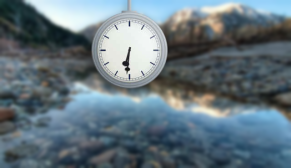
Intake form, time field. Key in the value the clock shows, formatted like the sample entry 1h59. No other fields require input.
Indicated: 6h31
